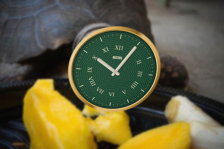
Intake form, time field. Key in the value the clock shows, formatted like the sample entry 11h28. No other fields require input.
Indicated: 10h05
